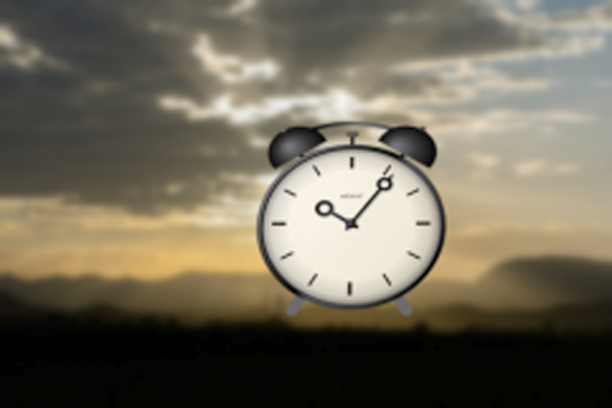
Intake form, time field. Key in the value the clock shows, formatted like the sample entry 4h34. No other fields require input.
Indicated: 10h06
